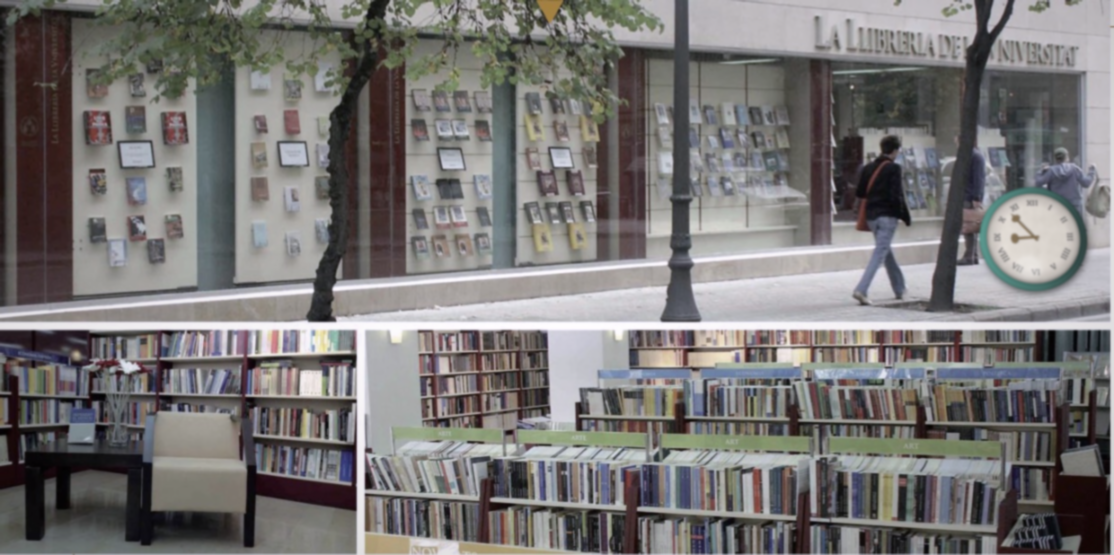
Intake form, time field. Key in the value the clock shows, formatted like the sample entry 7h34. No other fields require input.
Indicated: 8h53
